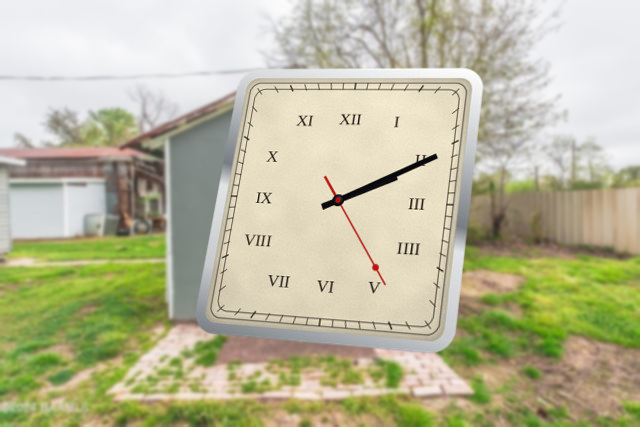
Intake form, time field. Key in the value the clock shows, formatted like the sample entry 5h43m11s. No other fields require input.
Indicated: 2h10m24s
